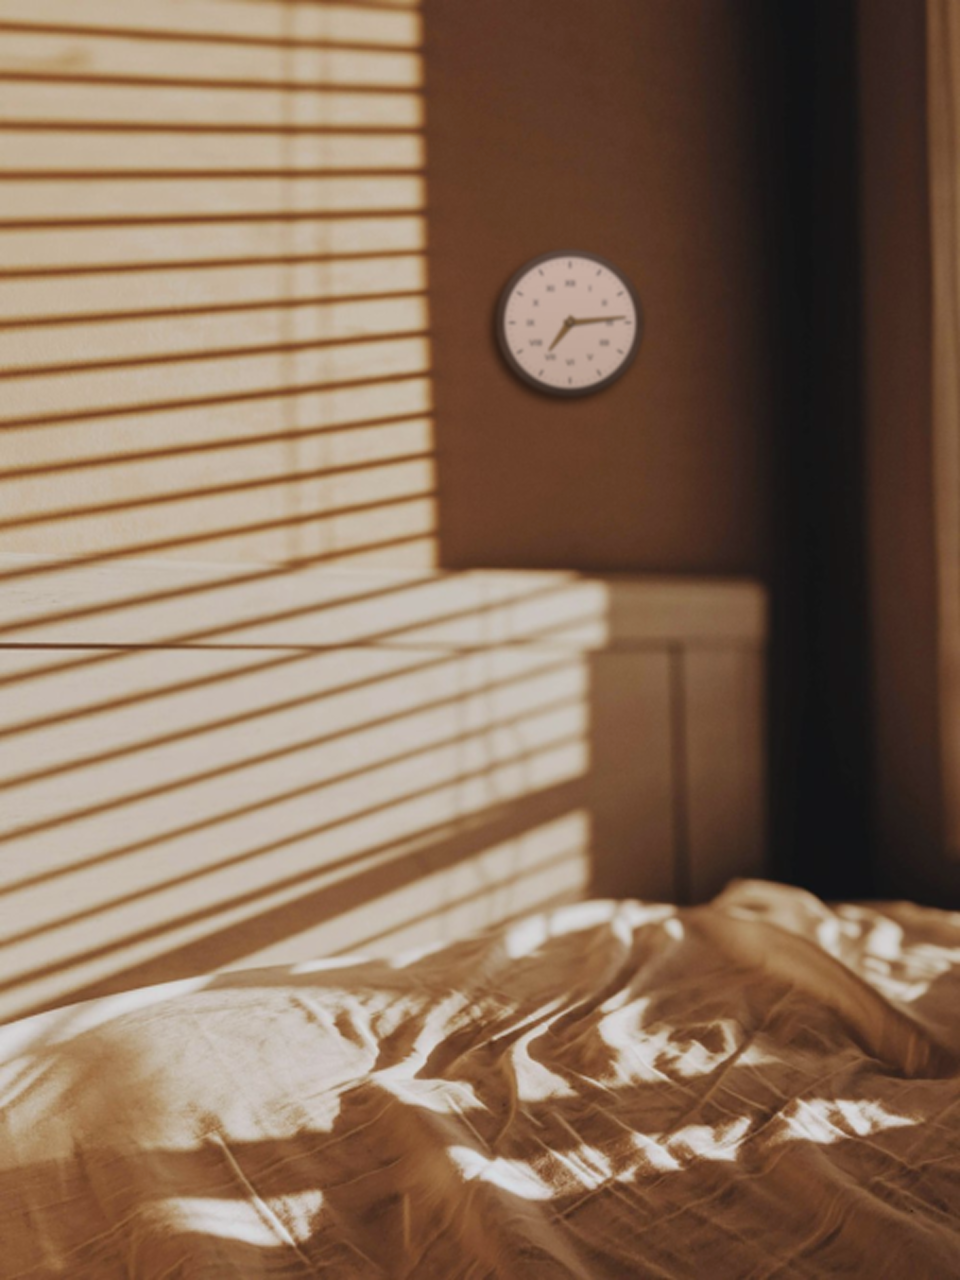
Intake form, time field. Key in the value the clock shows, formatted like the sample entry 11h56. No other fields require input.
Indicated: 7h14
